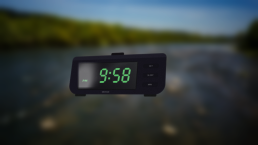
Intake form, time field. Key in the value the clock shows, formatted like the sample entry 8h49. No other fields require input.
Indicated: 9h58
